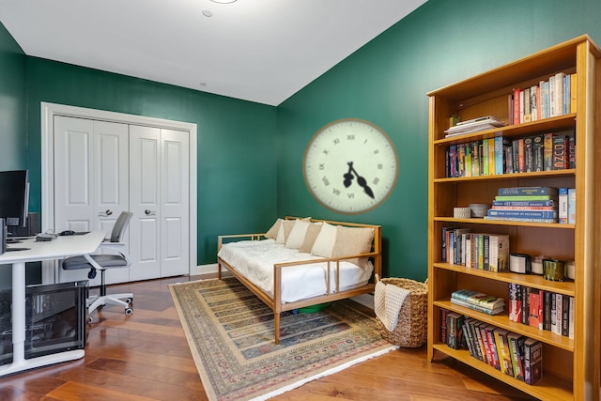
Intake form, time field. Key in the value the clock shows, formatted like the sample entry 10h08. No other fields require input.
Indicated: 6h24
